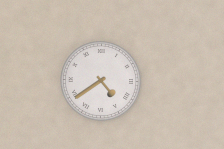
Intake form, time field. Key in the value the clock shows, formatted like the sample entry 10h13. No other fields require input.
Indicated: 4h39
